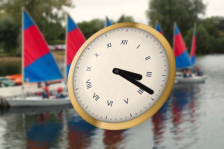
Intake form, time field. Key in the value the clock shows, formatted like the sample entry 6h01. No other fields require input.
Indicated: 3h19
